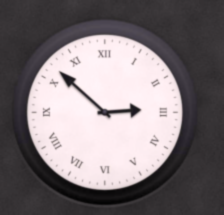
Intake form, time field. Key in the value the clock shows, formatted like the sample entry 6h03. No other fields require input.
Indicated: 2h52
